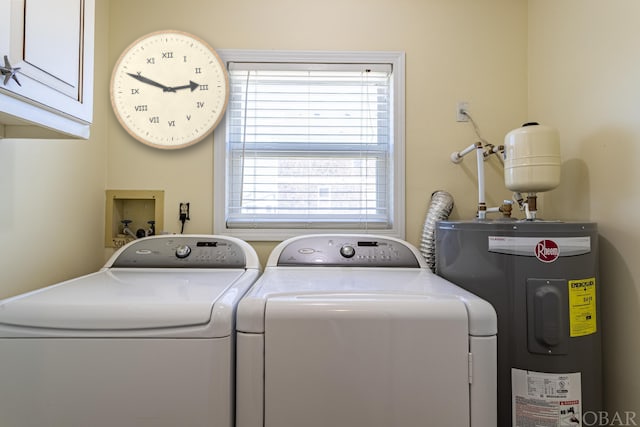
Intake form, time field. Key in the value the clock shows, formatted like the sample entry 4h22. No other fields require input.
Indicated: 2h49
